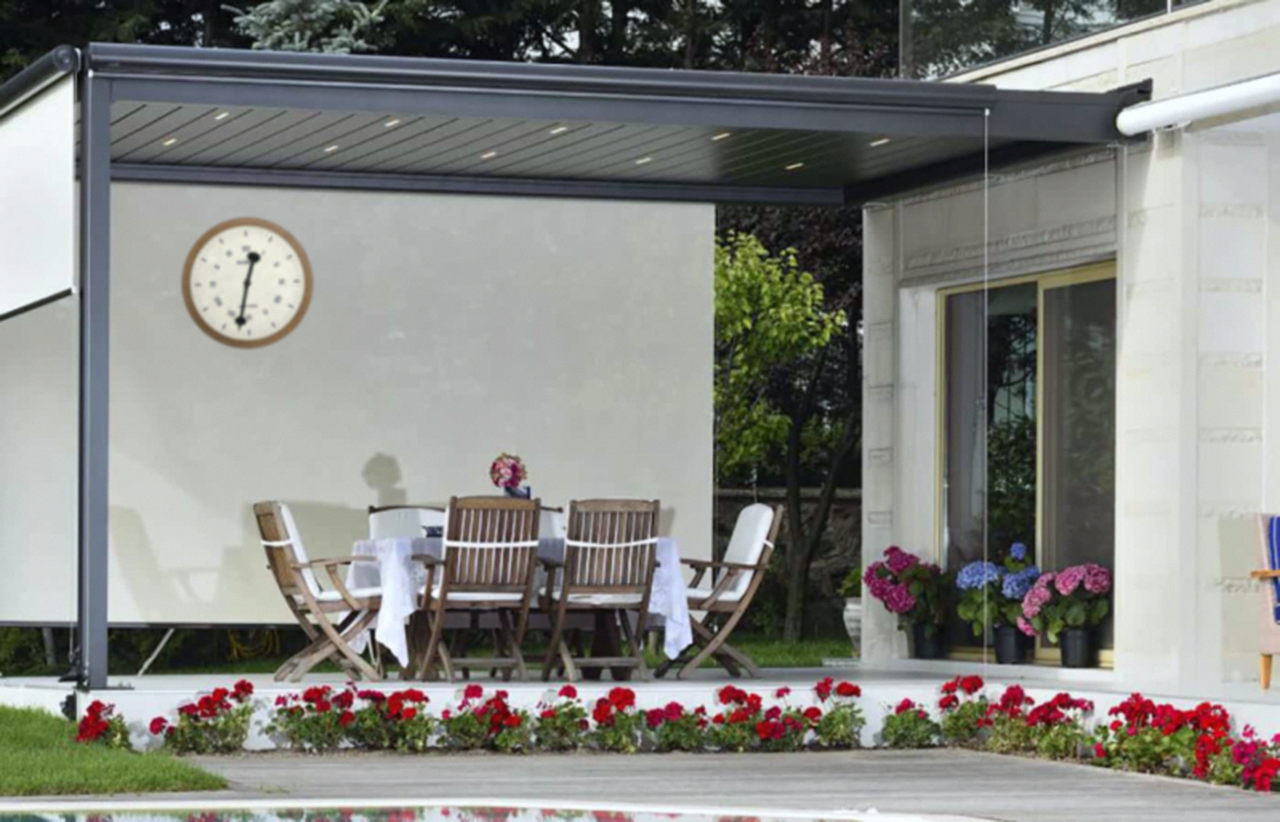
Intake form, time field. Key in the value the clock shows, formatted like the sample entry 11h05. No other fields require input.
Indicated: 12h32
